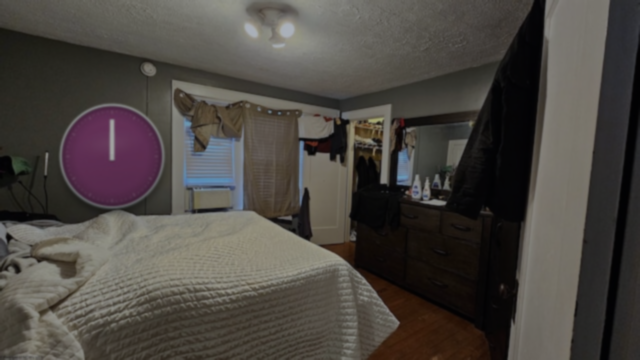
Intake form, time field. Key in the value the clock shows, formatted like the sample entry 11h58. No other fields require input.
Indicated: 12h00
